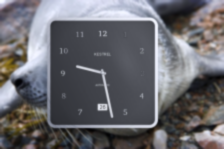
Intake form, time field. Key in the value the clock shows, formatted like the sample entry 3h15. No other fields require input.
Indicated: 9h28
